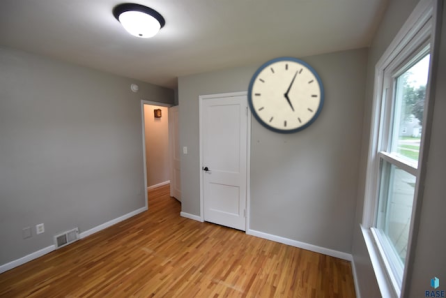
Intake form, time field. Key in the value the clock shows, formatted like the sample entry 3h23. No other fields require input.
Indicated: 5h04
